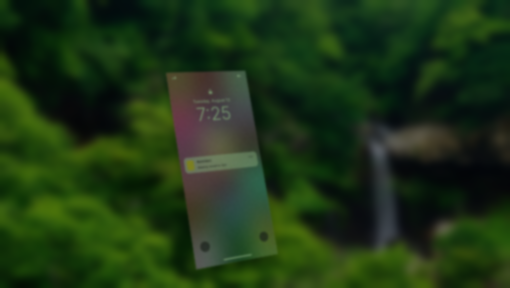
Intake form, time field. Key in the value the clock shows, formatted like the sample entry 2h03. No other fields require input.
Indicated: 7h25
